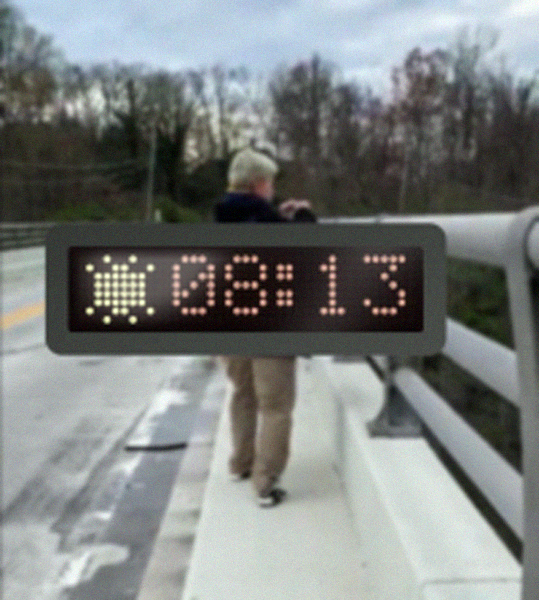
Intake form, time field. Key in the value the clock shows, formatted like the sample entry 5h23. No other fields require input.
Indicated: 8h13
